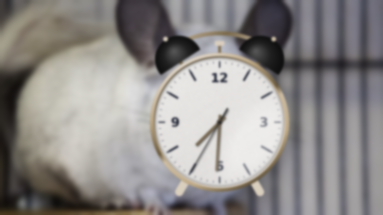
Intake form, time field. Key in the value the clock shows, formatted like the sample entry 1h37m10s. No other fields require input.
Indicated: 7h30m35s
